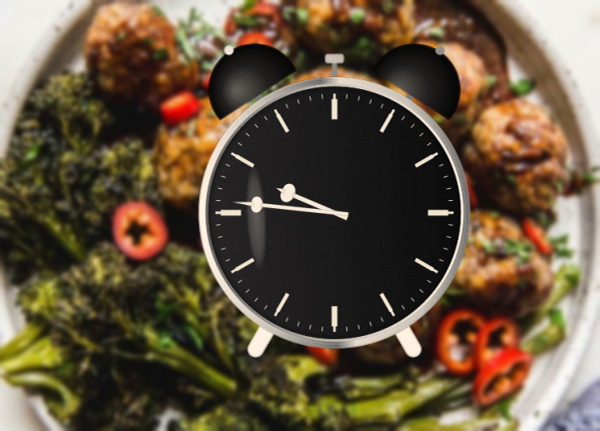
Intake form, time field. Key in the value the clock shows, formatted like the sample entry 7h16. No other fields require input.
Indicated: 9h46
